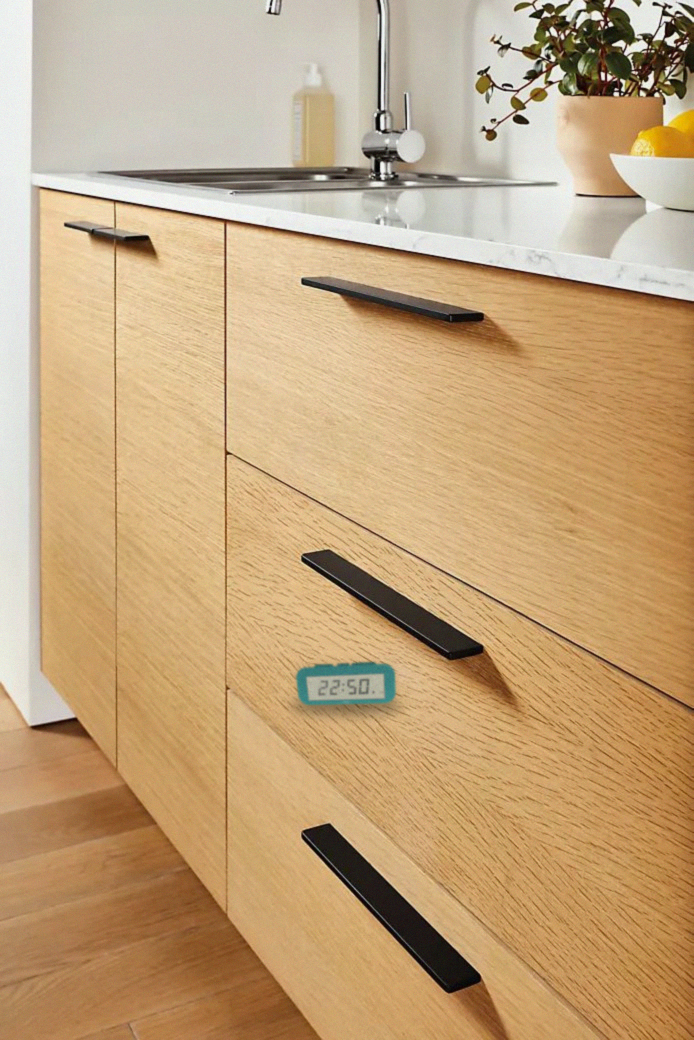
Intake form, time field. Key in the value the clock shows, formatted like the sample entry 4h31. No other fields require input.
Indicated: 22h50
